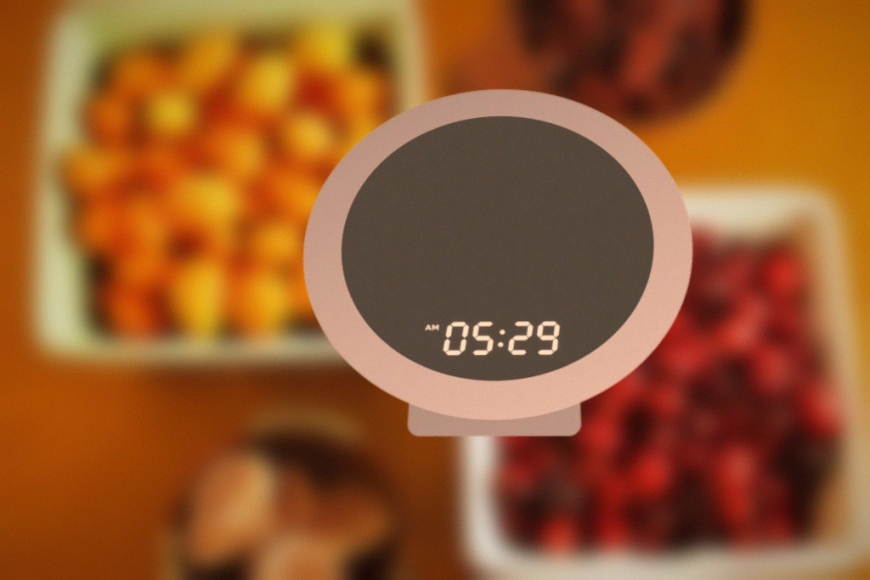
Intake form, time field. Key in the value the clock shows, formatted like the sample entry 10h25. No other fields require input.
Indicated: 5h29
